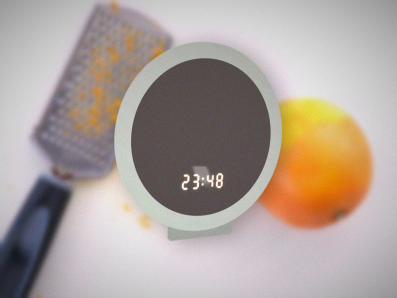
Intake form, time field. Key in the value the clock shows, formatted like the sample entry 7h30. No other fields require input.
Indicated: 23h48
